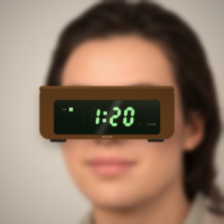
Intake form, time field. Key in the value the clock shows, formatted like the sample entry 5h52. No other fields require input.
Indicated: 1h20
